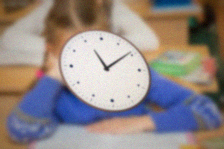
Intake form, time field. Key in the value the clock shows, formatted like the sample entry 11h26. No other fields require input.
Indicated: 11h09
